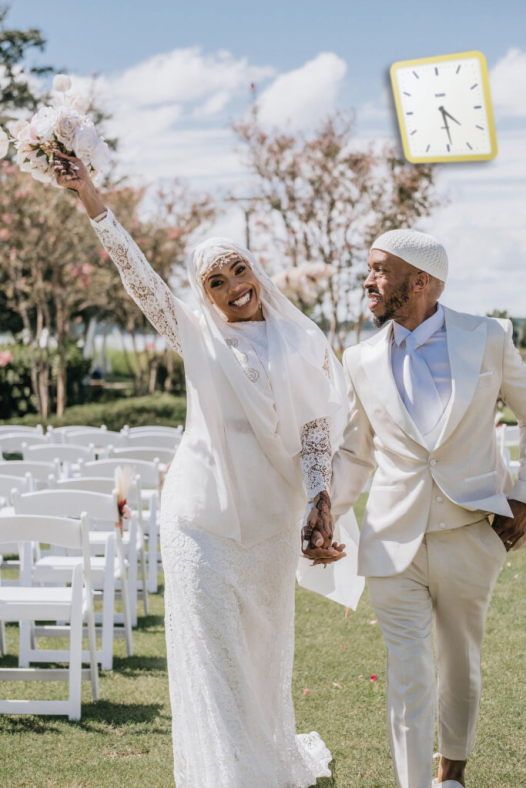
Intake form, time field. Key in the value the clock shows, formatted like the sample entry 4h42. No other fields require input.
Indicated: 4h29
